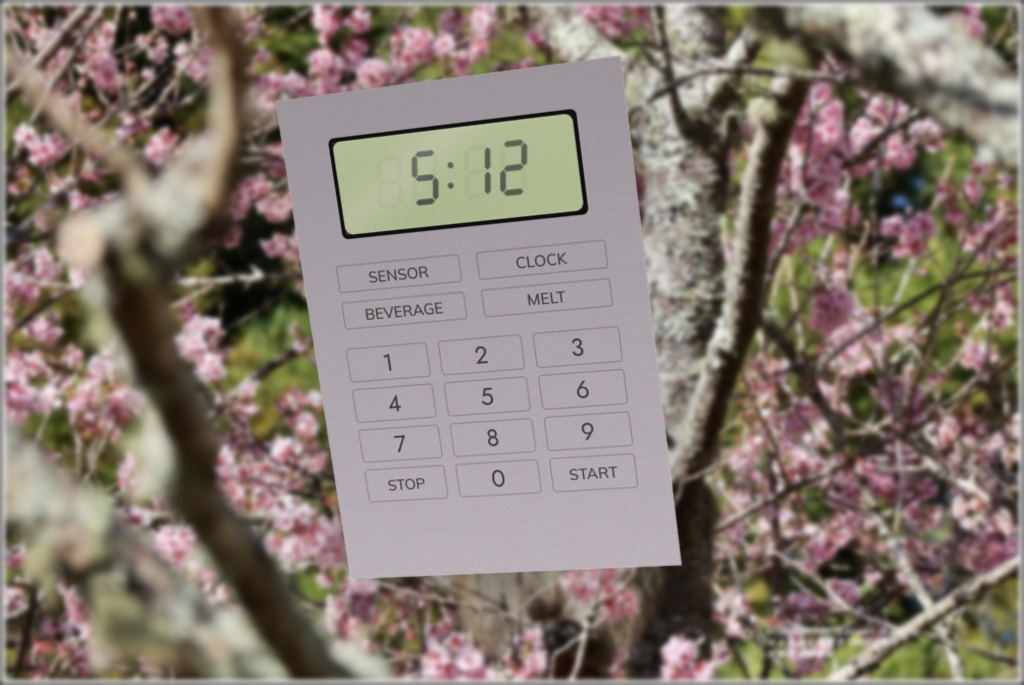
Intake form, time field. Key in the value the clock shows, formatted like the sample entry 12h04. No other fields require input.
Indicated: 5h12
